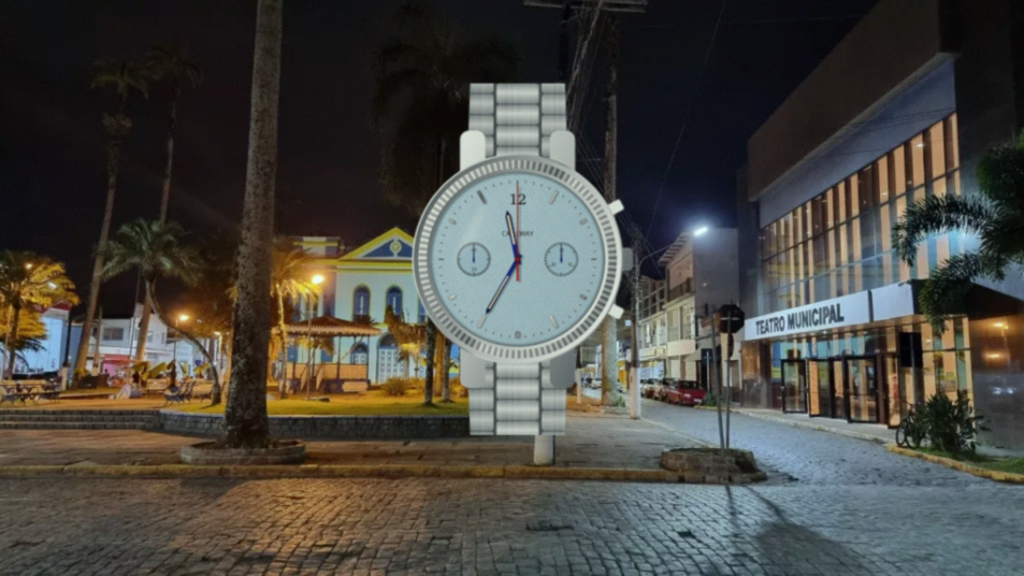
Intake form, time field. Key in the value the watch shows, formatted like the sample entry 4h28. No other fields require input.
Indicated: 11h35
